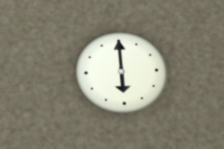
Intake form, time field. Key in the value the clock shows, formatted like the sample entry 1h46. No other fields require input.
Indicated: 6h00
